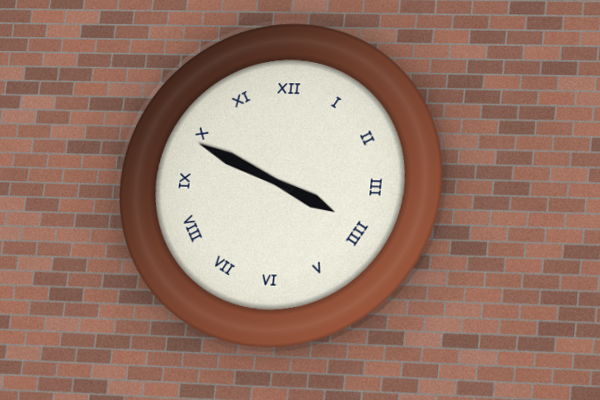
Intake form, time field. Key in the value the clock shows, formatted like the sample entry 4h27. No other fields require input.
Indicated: 3h49
